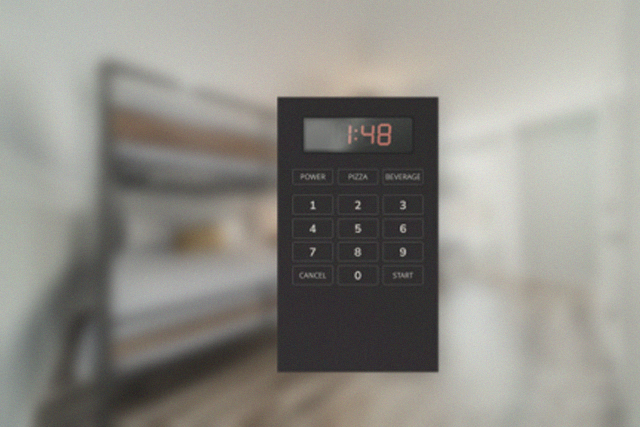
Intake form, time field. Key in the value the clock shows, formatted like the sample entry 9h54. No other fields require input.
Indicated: 1h48
